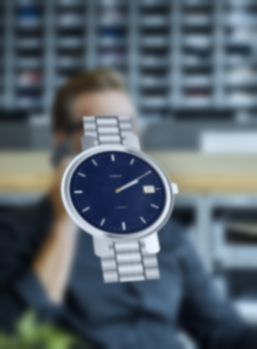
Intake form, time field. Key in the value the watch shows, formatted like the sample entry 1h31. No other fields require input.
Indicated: 2h10
